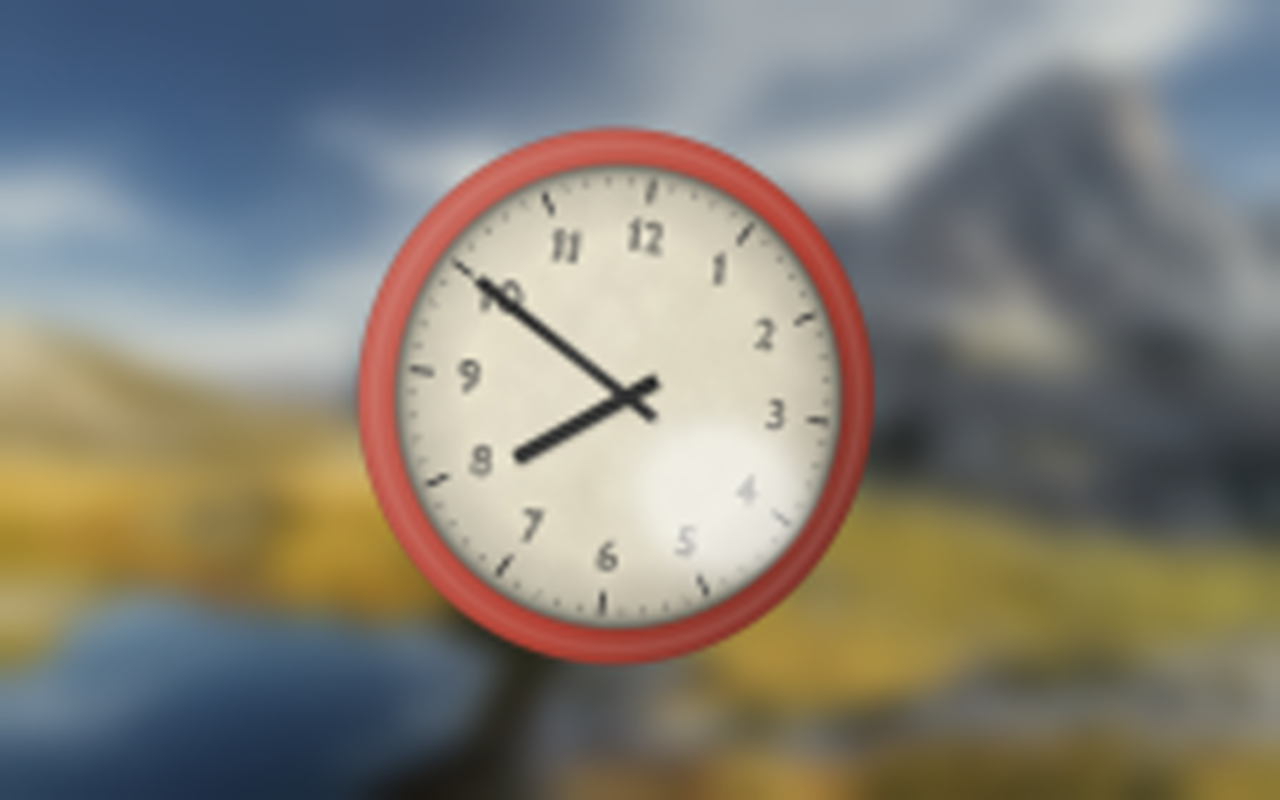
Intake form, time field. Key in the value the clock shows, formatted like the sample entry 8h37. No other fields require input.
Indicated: 7h50
